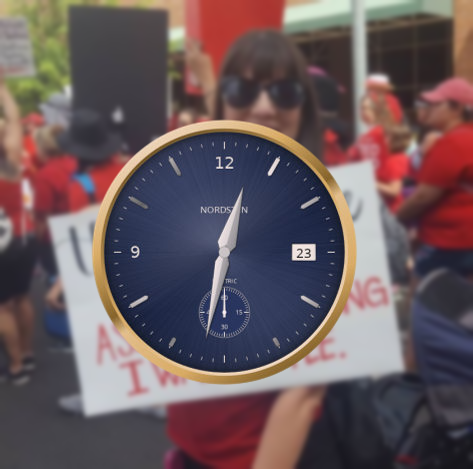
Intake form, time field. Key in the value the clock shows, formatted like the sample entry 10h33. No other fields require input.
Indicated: 12h32
